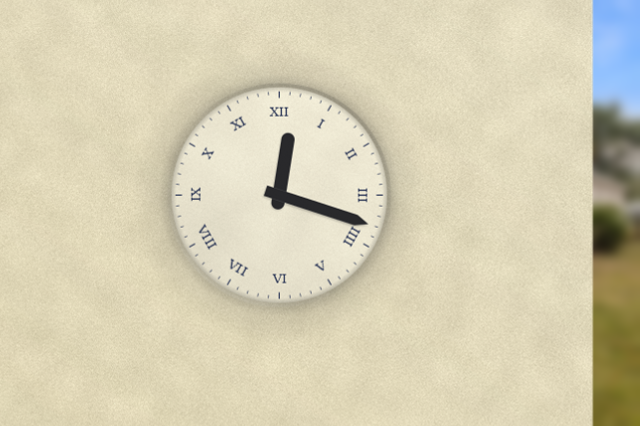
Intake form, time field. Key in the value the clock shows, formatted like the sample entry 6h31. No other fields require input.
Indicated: 12h18
